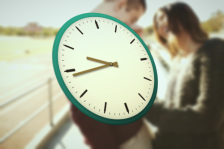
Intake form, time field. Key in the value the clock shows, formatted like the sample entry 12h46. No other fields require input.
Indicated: 9h44
